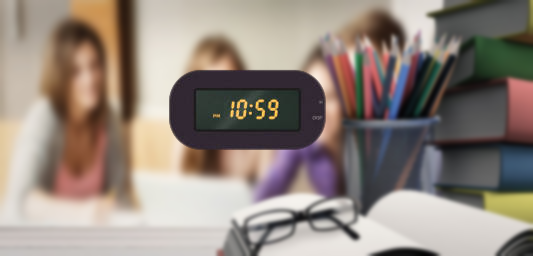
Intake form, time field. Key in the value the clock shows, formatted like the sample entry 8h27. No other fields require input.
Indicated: 10h59
